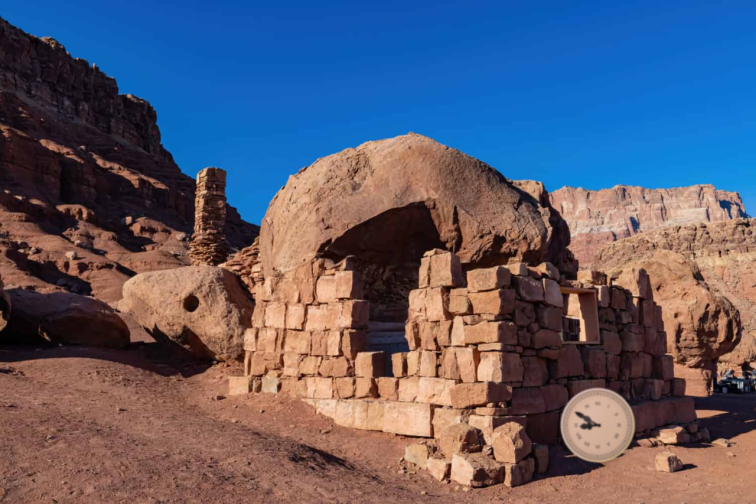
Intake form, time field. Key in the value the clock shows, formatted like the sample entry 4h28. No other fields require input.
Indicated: 8h50
